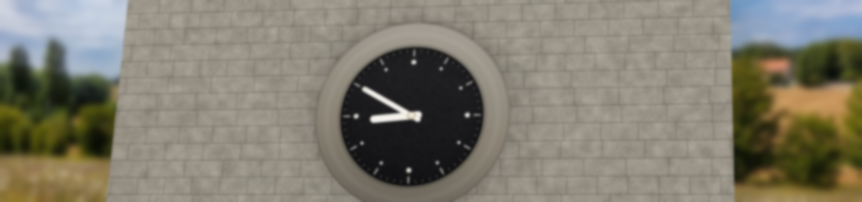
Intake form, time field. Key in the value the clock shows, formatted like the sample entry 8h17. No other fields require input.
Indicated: 8h50
